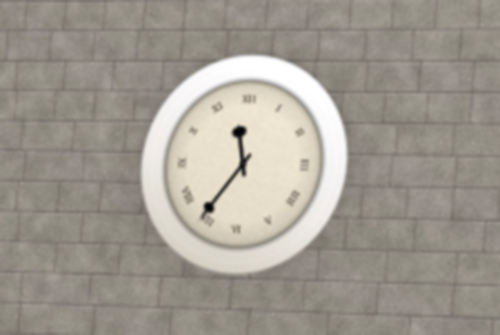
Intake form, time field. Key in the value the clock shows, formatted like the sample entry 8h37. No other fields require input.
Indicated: 11h36
